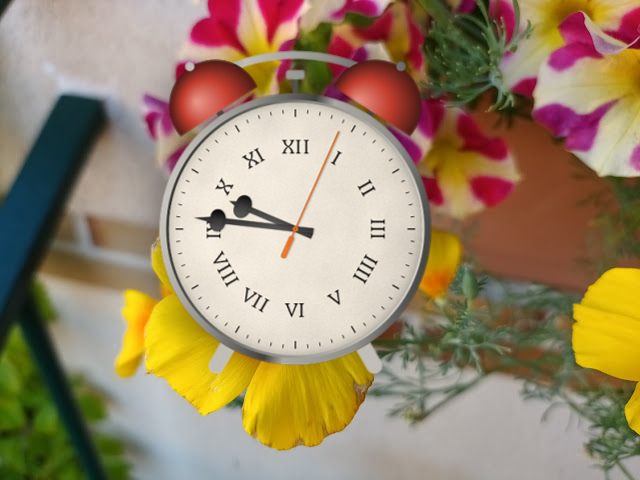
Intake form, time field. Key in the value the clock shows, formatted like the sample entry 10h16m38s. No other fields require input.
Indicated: 9h46m04s
